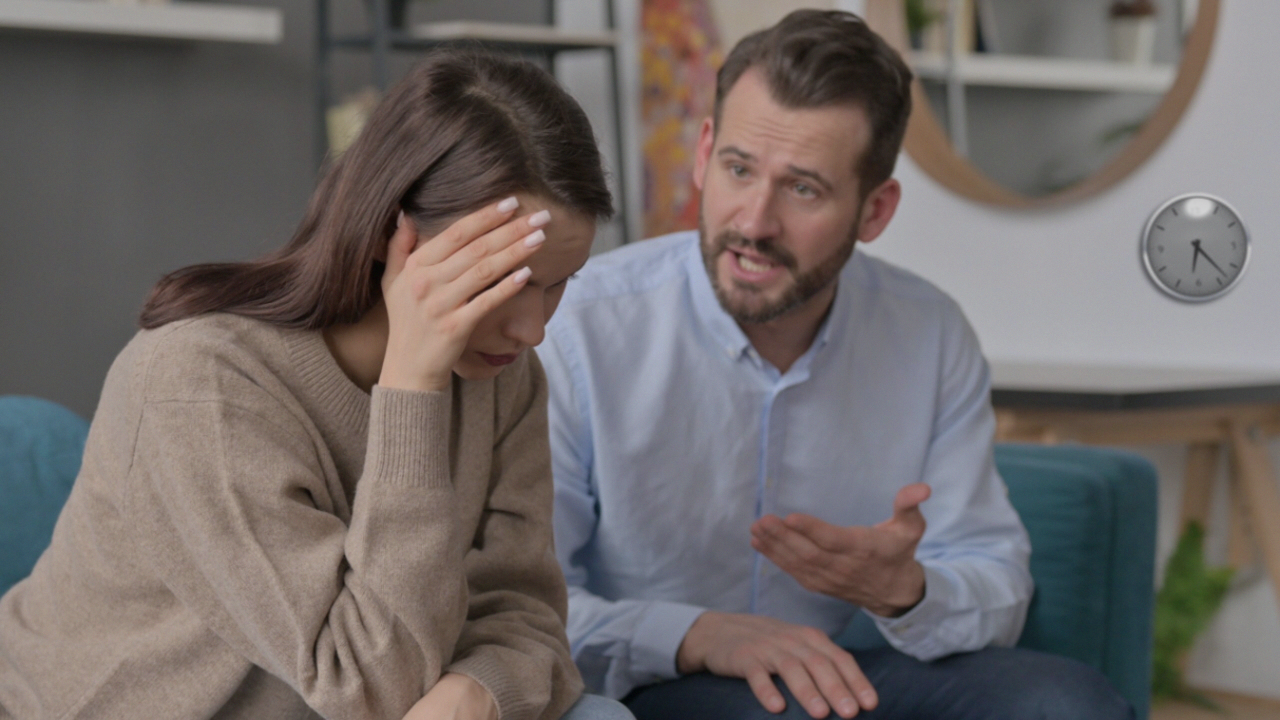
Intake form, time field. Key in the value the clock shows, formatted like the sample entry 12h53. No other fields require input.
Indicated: 6h23
